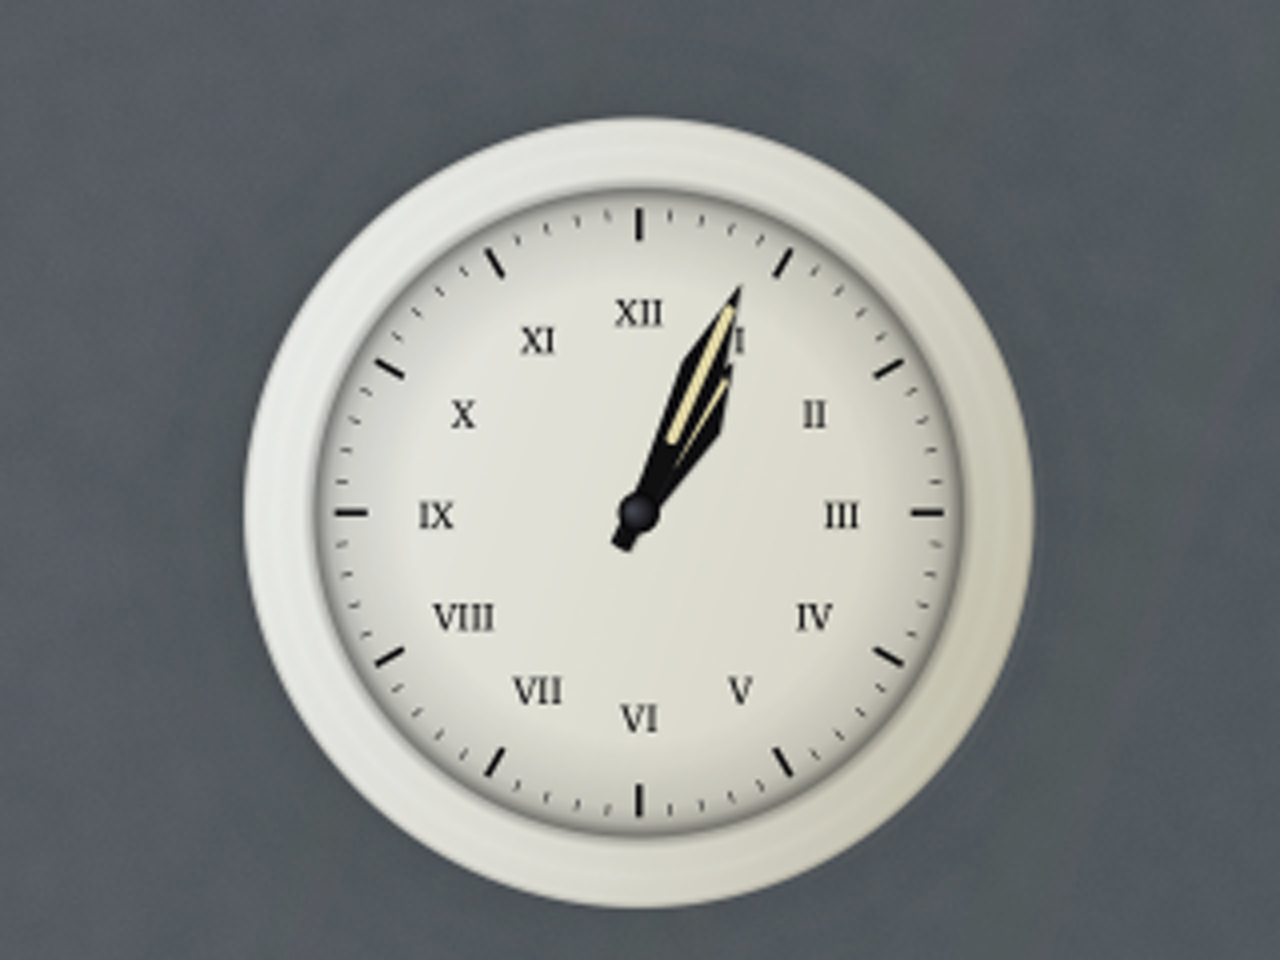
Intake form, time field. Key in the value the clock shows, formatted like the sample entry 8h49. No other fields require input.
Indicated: 1h04
